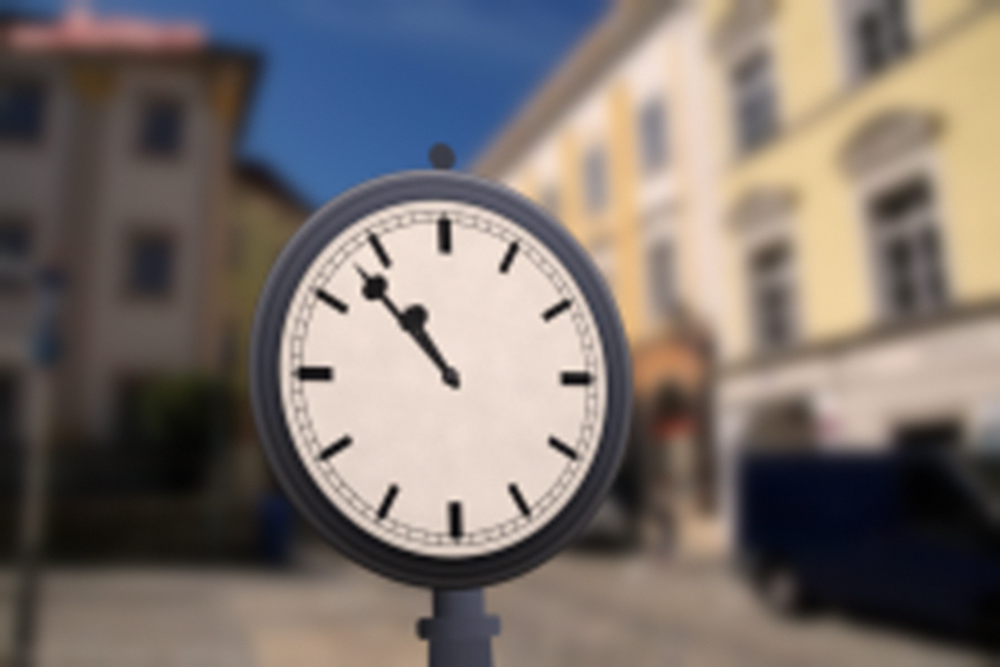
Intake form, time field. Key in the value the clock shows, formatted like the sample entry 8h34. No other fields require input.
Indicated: 10h53
